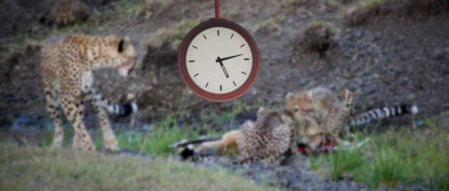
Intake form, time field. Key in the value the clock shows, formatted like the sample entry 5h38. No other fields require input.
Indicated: 5h13
